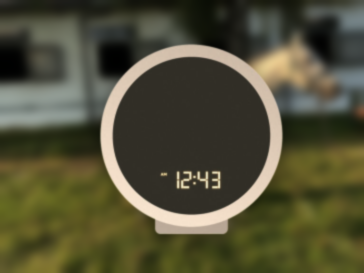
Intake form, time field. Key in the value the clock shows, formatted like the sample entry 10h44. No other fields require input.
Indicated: 12h43
